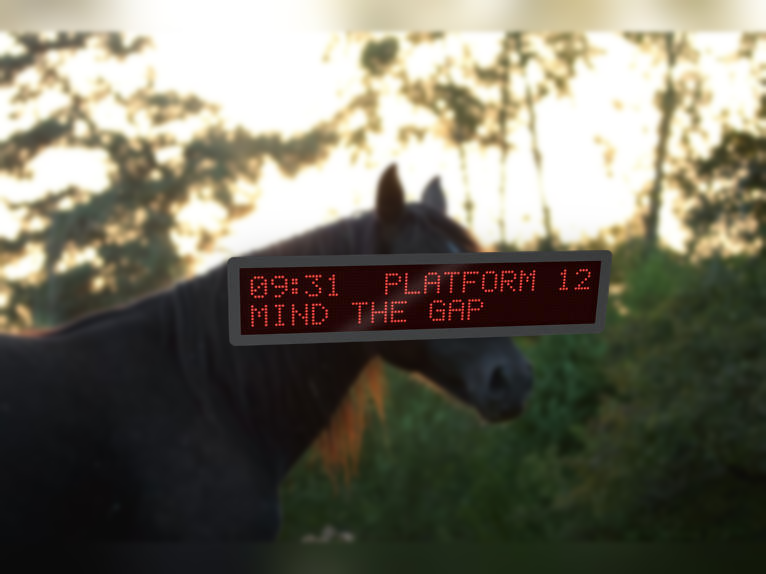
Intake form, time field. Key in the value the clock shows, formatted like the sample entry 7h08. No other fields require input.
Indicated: 9h31
